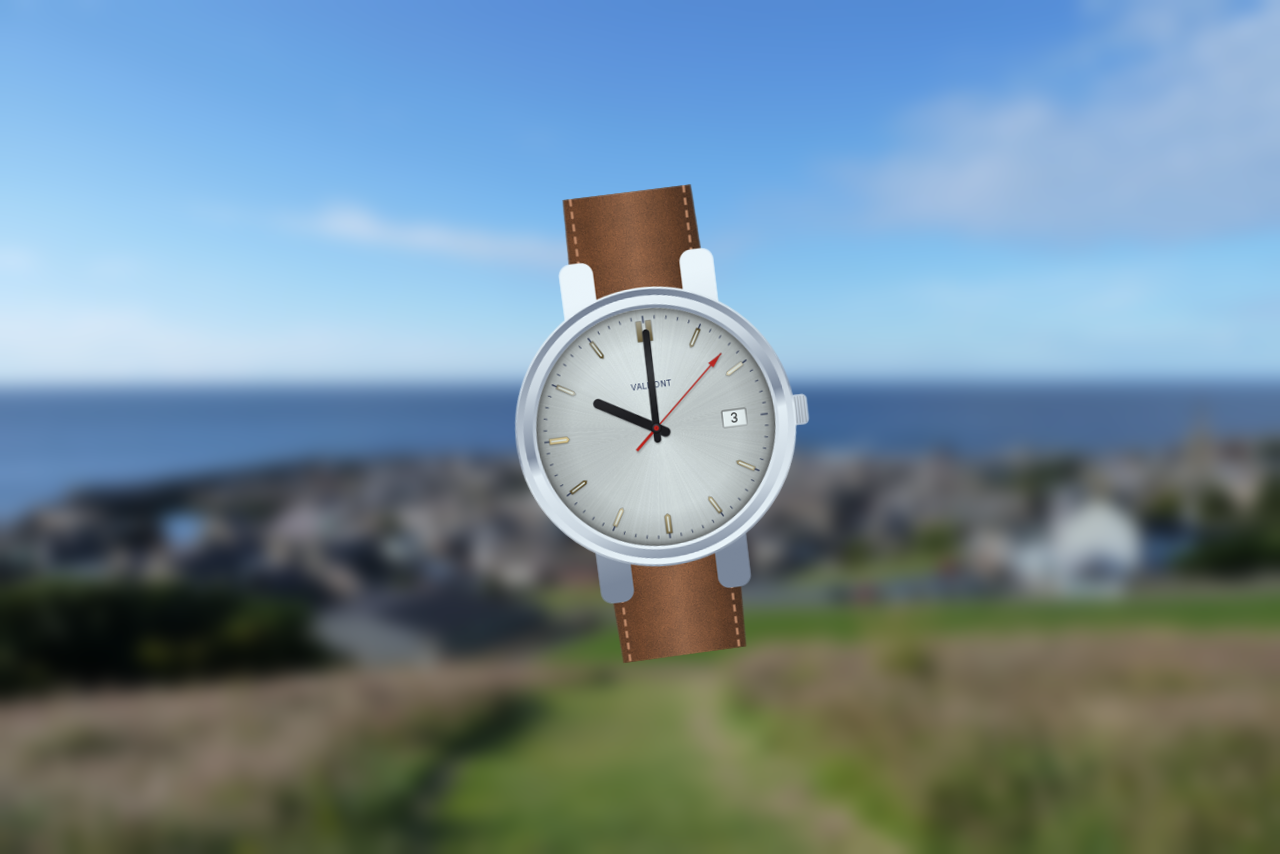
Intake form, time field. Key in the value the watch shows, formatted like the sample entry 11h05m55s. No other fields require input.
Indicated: 10h00m08s
